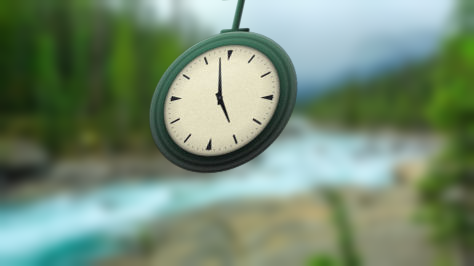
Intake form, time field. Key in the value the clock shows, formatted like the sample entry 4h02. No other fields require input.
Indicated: 4h58
